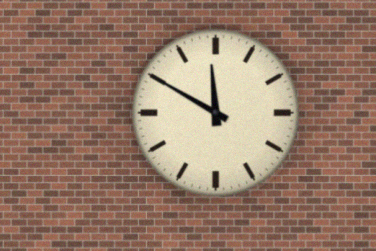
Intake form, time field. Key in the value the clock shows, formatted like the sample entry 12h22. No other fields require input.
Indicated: 11h50
